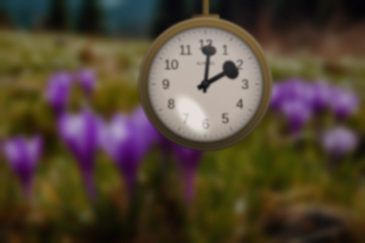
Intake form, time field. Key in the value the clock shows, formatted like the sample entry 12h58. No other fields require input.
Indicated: 2h01
